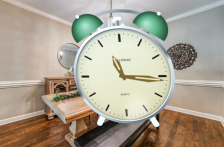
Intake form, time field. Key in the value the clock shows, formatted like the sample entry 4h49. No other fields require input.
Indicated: 11h16
